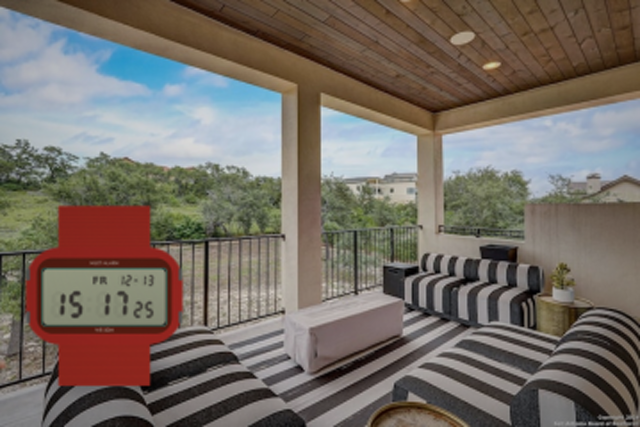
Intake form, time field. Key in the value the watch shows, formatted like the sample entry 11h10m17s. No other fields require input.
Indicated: 15h17m25s
